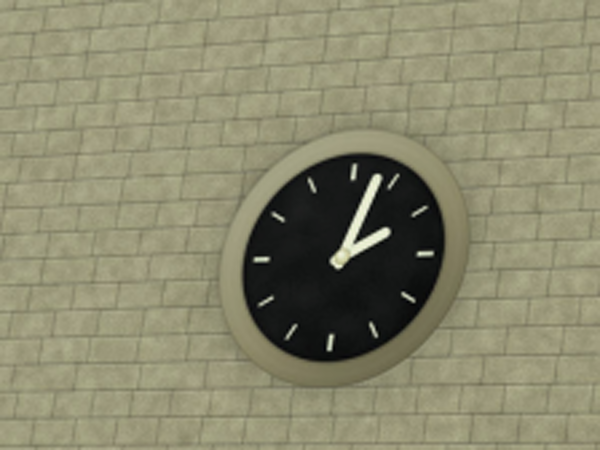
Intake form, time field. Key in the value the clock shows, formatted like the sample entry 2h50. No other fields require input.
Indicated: 2h03
